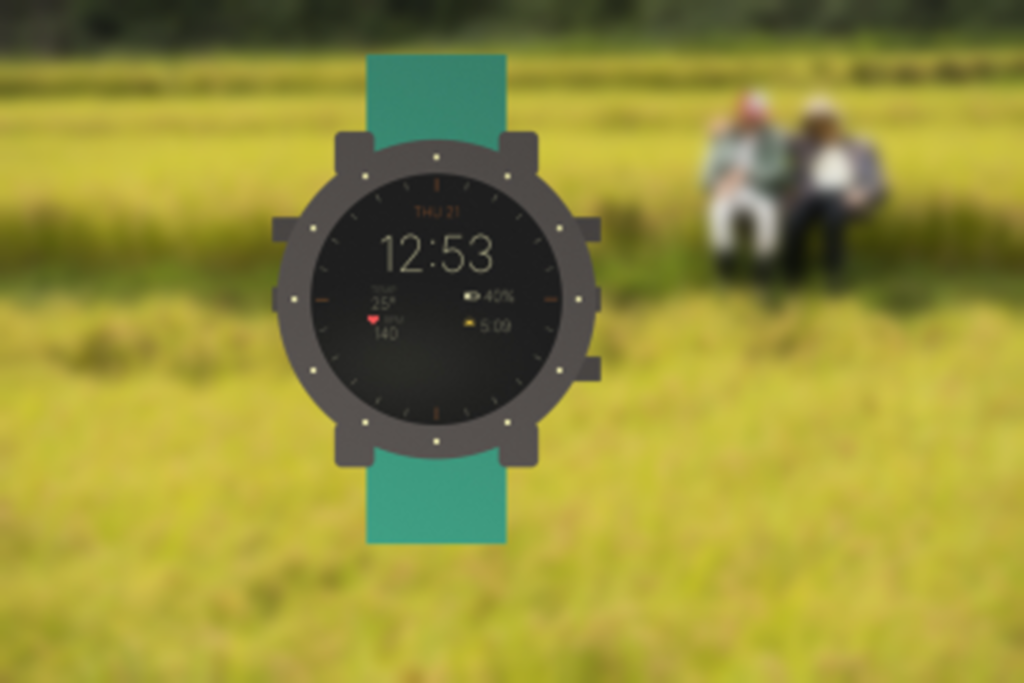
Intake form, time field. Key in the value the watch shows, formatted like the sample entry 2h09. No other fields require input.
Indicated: 12h53
